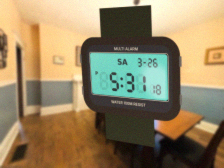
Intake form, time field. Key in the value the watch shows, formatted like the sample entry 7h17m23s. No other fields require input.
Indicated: 5h31m18s
